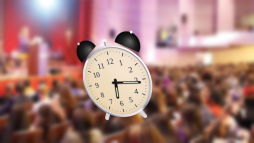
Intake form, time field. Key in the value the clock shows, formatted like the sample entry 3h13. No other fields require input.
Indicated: 6h16
